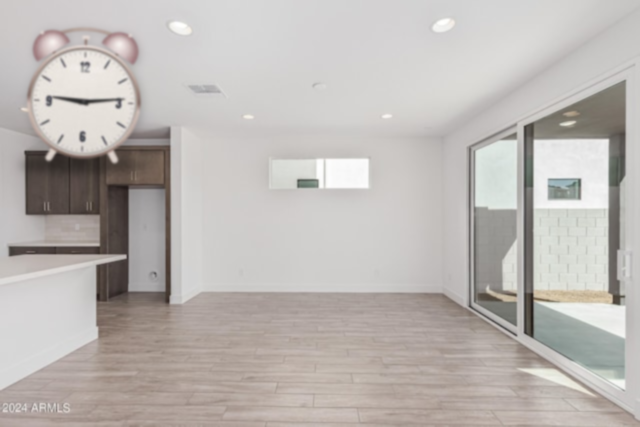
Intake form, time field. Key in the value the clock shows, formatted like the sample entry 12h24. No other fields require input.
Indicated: 9h14
